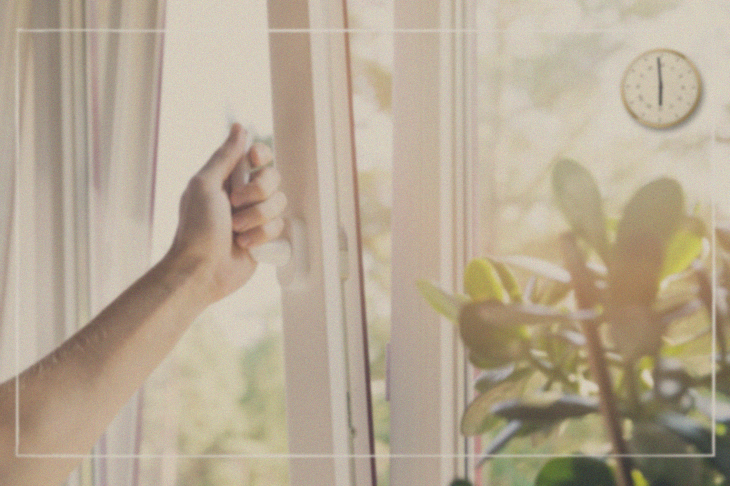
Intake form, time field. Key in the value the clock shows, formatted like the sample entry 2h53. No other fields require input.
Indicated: 5h59
